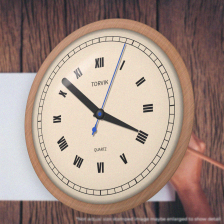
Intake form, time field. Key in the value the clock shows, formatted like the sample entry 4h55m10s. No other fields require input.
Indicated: 3h52m04s
